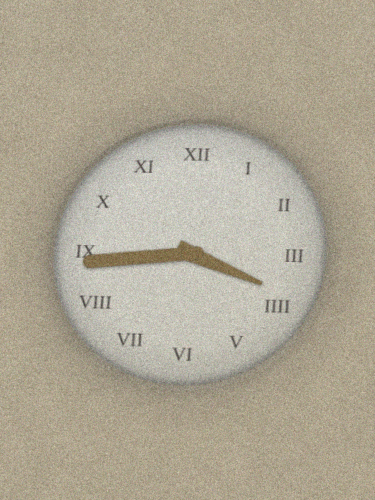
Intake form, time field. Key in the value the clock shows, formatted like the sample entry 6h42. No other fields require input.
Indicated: 3h44
